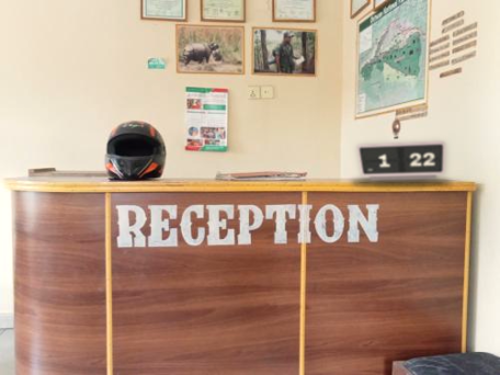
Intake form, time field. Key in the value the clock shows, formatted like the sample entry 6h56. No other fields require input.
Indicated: 1h22
